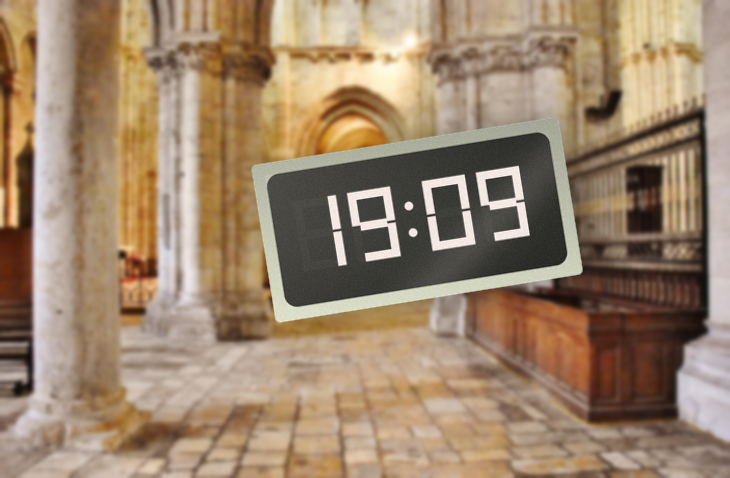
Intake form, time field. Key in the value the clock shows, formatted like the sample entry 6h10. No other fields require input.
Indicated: 19h09
